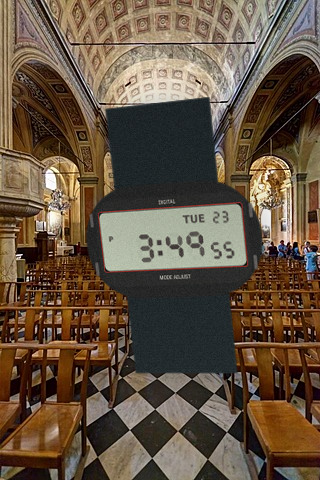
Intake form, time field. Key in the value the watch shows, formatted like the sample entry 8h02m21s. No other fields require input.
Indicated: 3h49m55s
